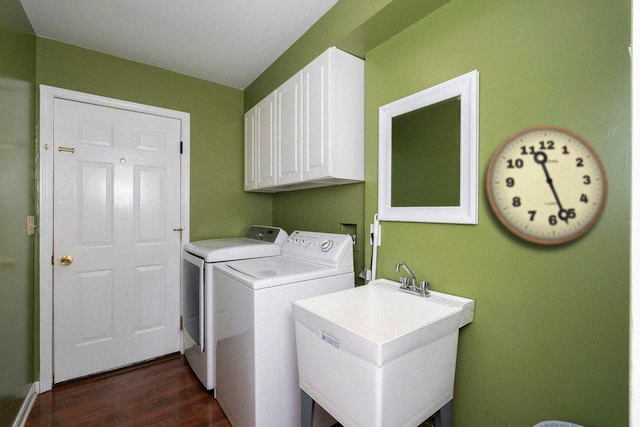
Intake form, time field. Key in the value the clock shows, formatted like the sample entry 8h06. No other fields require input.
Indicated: 11h27
